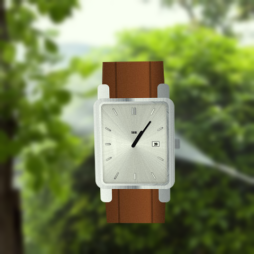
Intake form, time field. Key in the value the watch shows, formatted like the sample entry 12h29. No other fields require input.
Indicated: 1h06
